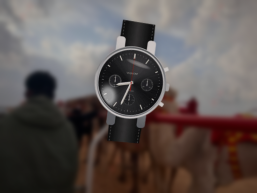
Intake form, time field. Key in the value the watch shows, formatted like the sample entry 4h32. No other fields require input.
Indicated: 8h33
